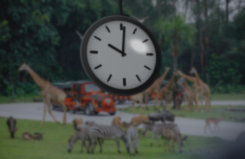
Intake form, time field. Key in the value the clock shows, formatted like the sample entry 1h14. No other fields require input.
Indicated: 10h01
